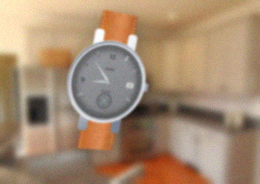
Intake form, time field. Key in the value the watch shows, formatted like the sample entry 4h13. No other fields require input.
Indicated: 8h53
